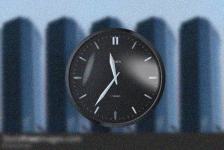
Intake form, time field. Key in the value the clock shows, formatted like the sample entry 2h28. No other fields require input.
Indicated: 11h36
